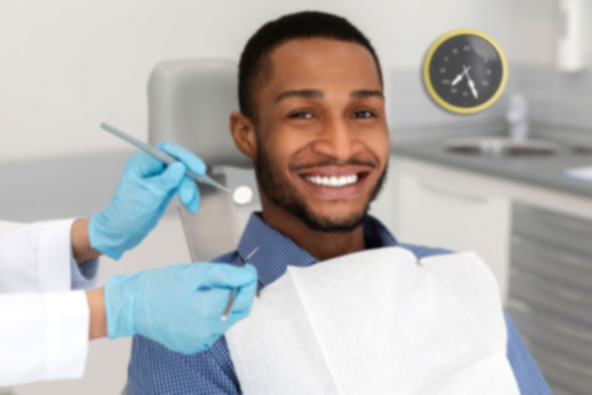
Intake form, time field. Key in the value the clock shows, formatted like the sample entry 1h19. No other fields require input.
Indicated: 7h26
